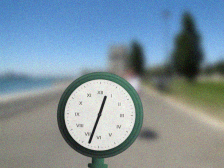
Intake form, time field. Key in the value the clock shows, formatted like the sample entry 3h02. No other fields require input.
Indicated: 12h33
